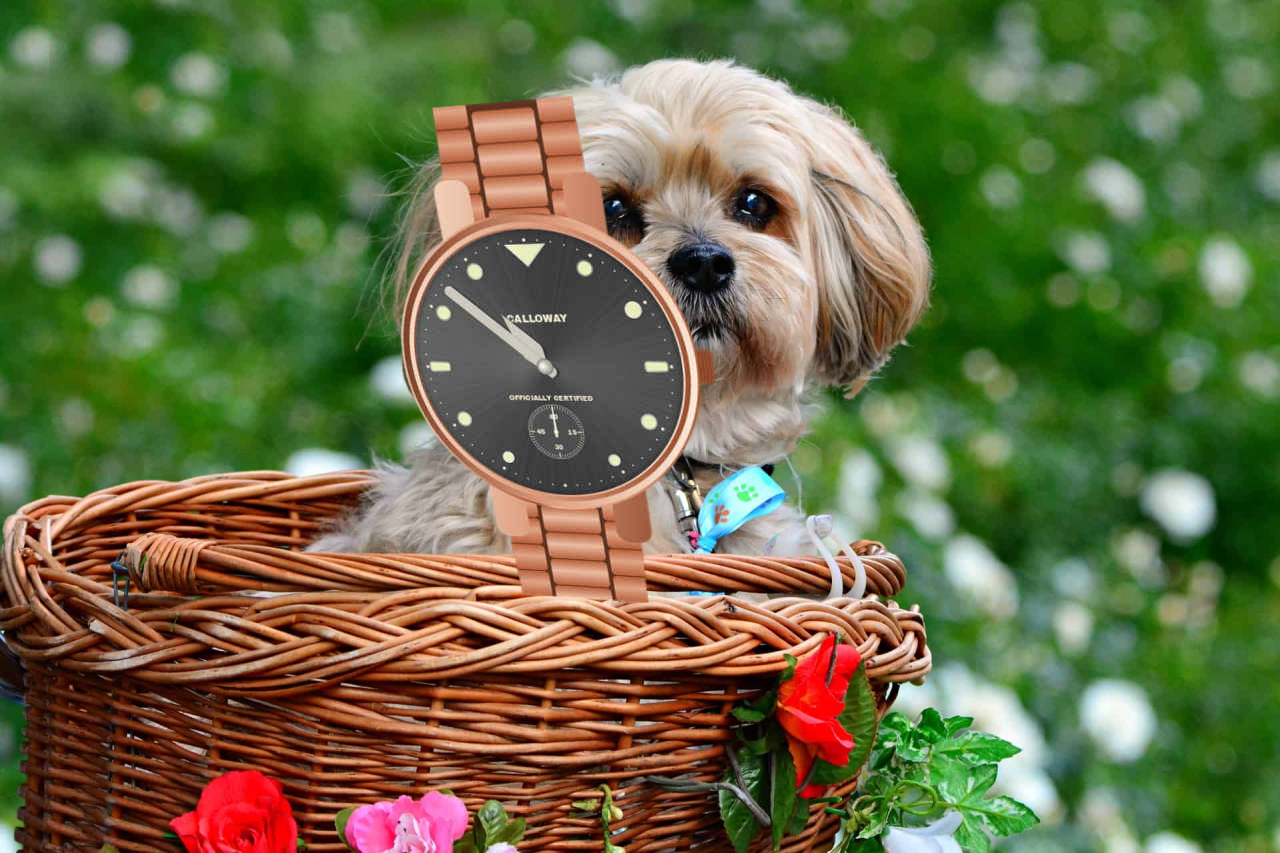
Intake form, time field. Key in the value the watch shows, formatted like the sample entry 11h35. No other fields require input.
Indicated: 10h52
